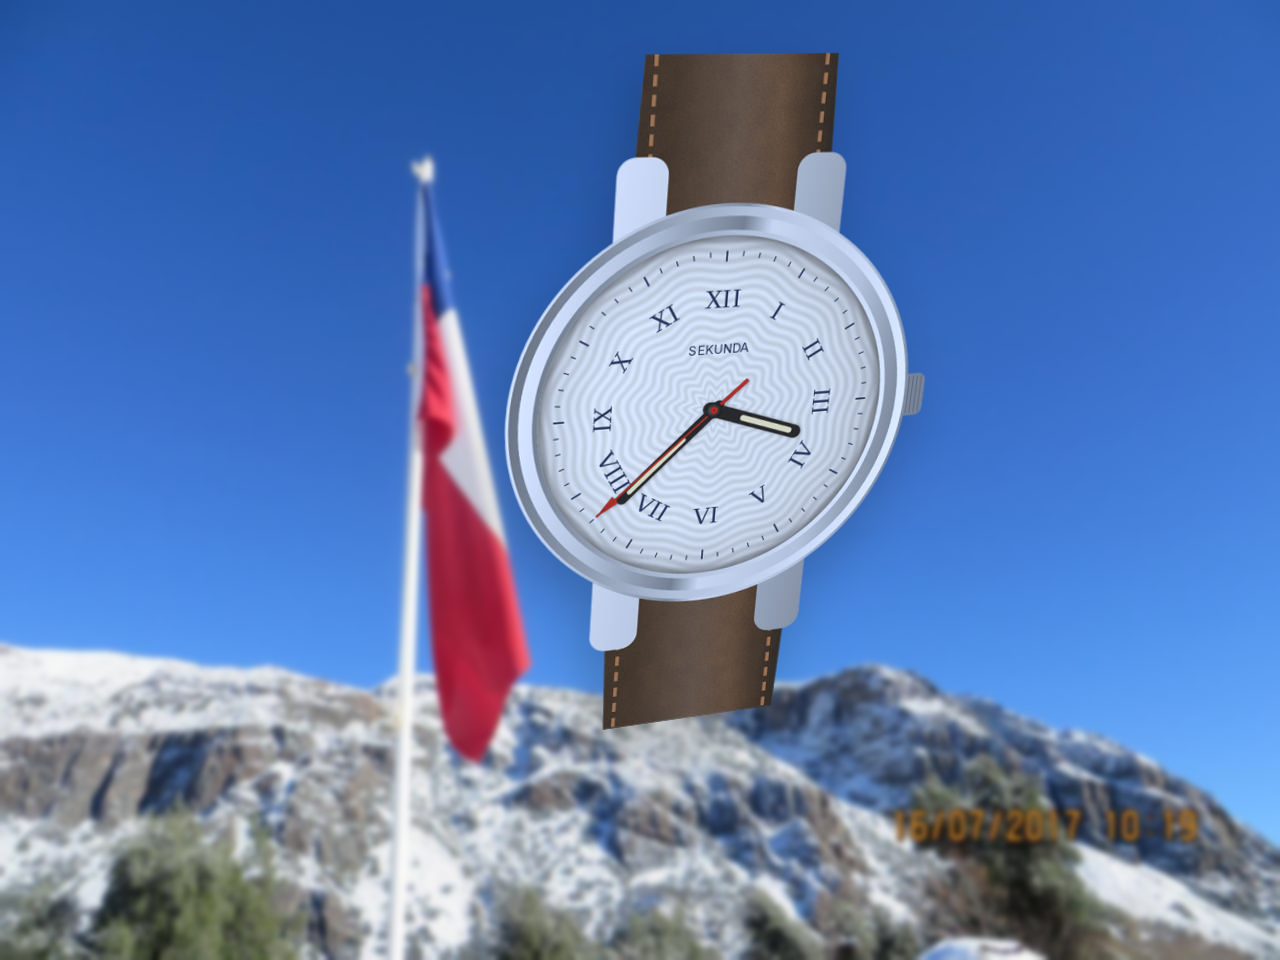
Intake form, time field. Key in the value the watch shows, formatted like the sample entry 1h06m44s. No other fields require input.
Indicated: 3h37m38s
